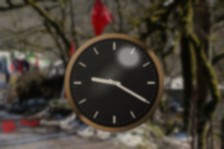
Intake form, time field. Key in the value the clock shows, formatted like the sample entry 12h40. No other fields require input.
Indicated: 9h20
